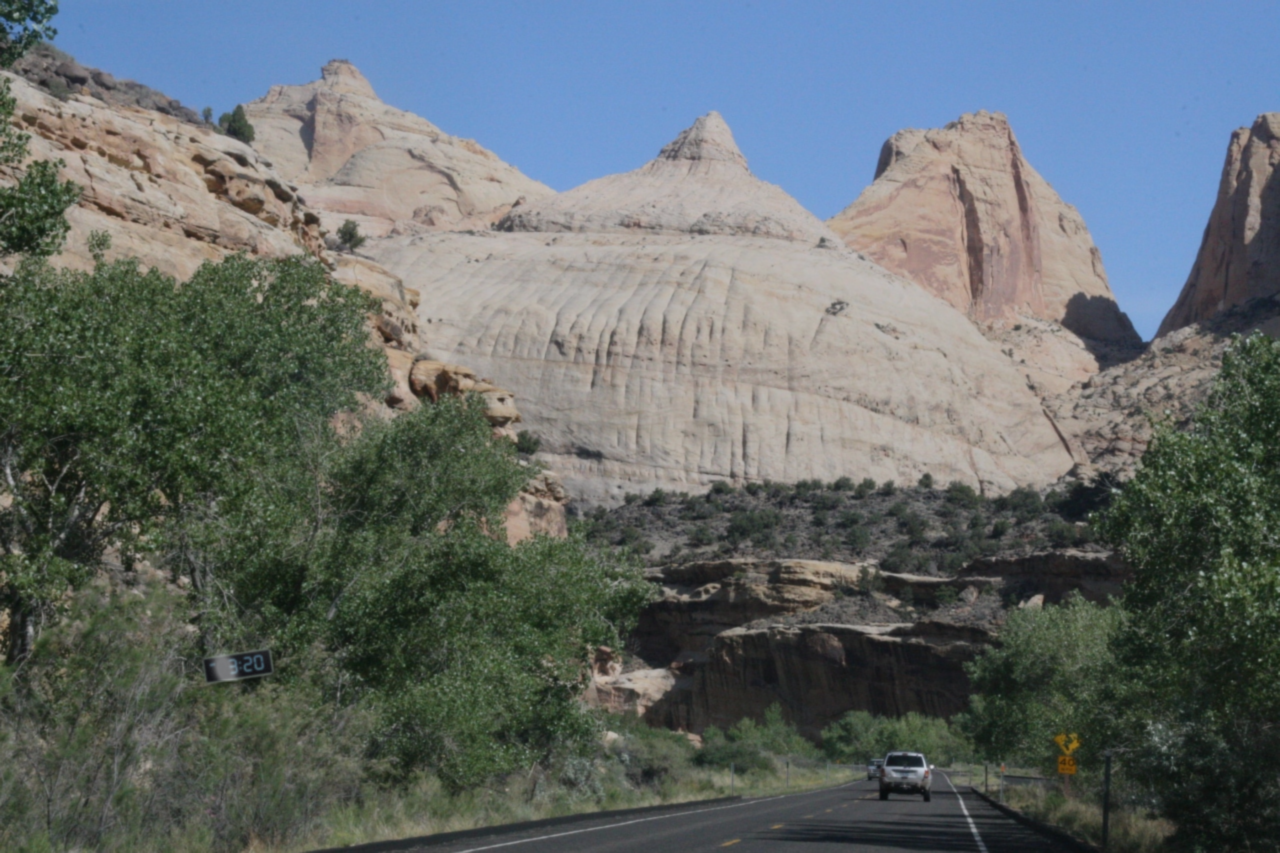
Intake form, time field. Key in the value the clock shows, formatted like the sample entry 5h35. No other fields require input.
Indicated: 3h20
